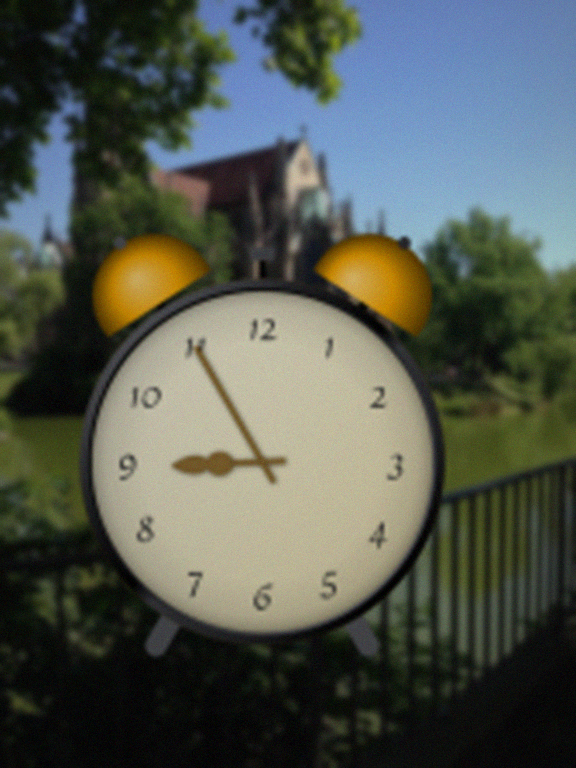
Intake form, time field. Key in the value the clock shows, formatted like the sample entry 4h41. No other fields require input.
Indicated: 8h55
